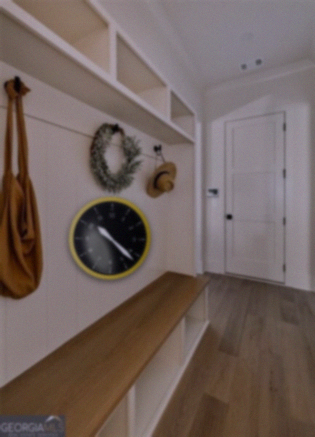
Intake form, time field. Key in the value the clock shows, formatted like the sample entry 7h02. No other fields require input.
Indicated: 10h22
